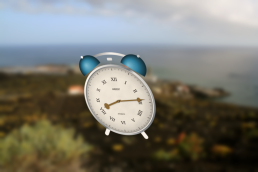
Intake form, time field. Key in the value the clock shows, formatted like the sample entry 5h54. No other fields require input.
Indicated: 8h14
